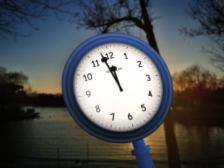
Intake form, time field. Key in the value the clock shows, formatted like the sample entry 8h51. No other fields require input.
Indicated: 11h58
